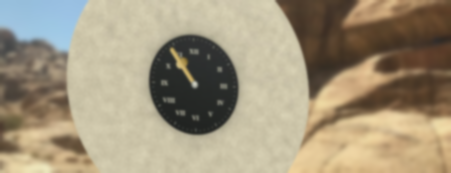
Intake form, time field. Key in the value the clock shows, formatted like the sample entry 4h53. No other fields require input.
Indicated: 10h54
